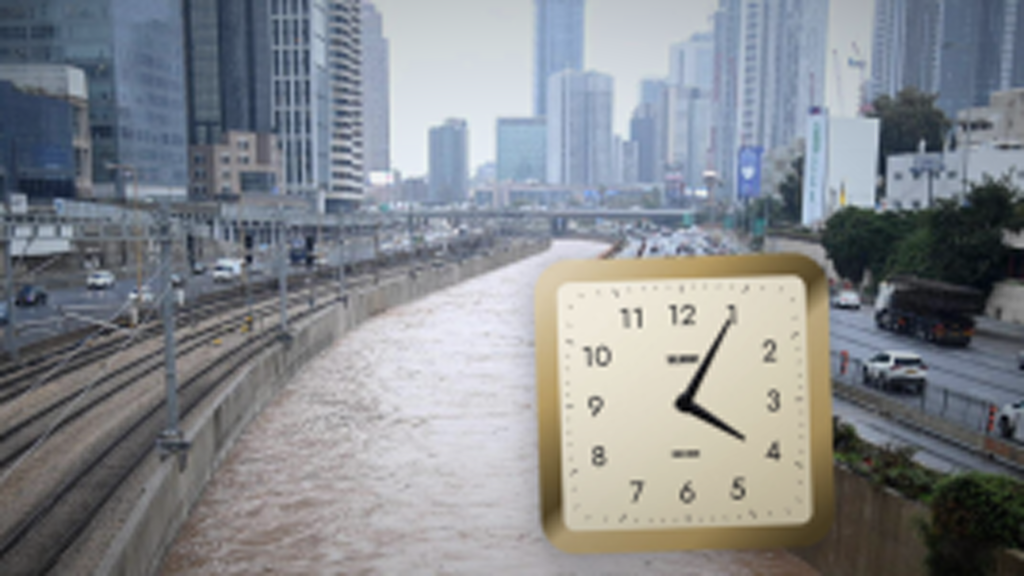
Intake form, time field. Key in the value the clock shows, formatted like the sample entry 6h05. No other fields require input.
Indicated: 4h05
